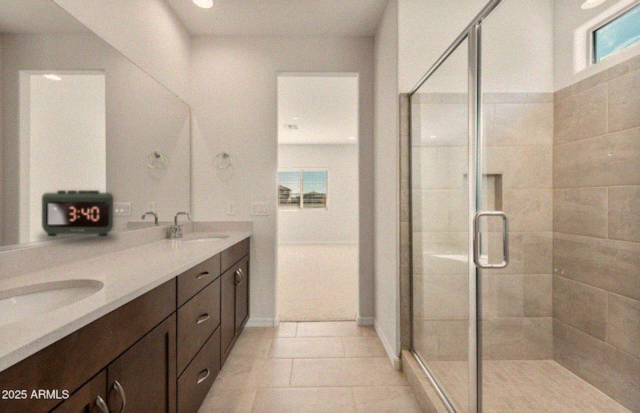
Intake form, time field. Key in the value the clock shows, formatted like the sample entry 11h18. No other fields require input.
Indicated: 3h40
